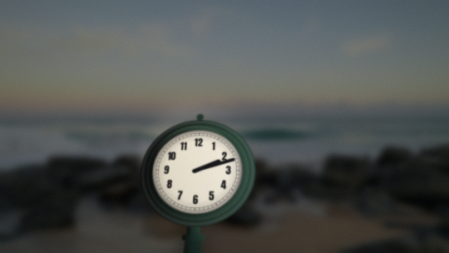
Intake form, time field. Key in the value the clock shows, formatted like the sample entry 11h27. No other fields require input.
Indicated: 2h12
